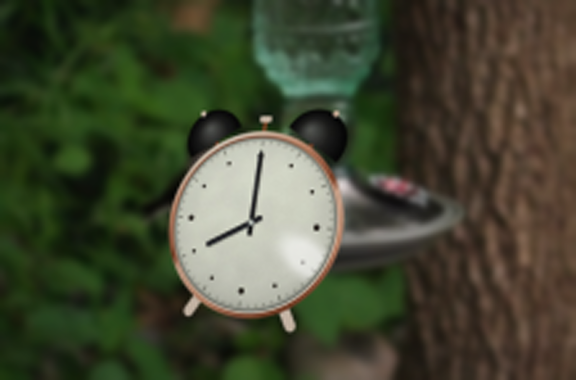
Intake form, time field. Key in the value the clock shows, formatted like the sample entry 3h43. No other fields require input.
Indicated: 8h00
